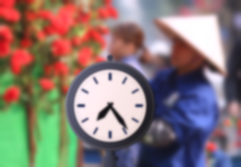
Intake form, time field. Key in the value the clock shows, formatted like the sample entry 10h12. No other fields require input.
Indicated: 7h24
